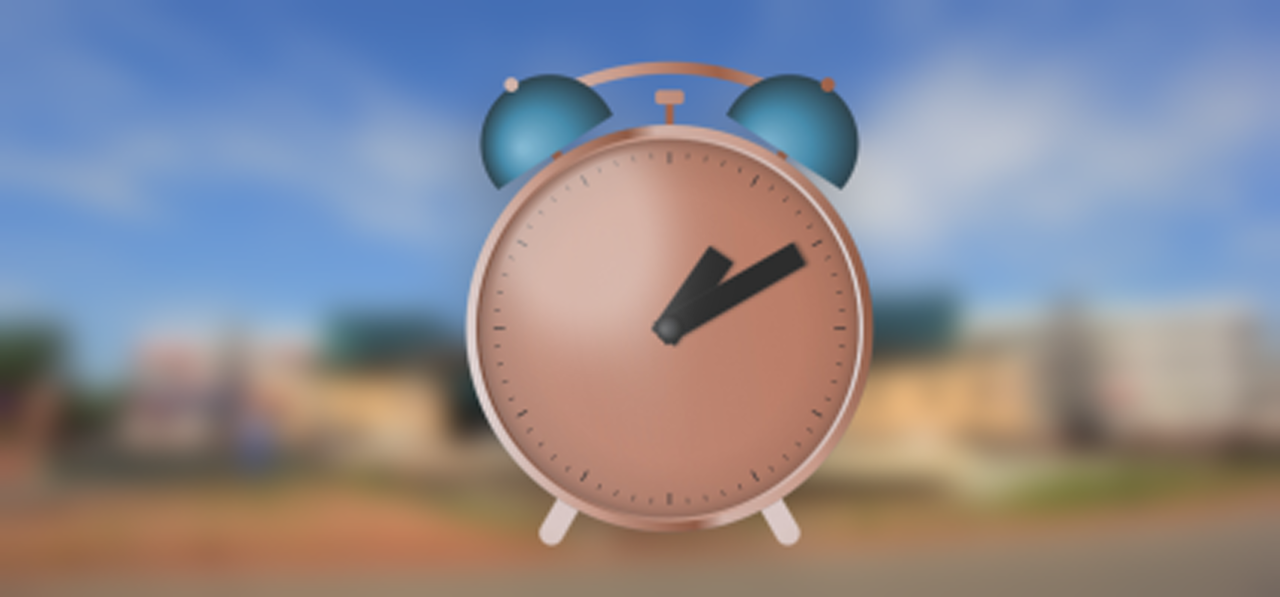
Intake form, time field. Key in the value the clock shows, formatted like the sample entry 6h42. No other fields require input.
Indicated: 1h10
